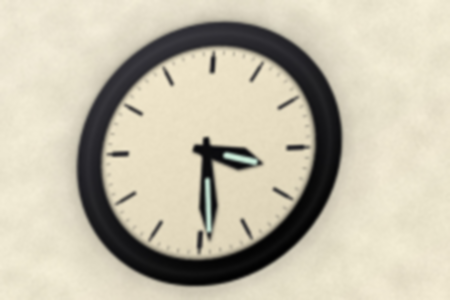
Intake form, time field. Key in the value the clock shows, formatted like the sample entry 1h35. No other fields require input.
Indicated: 3h29
